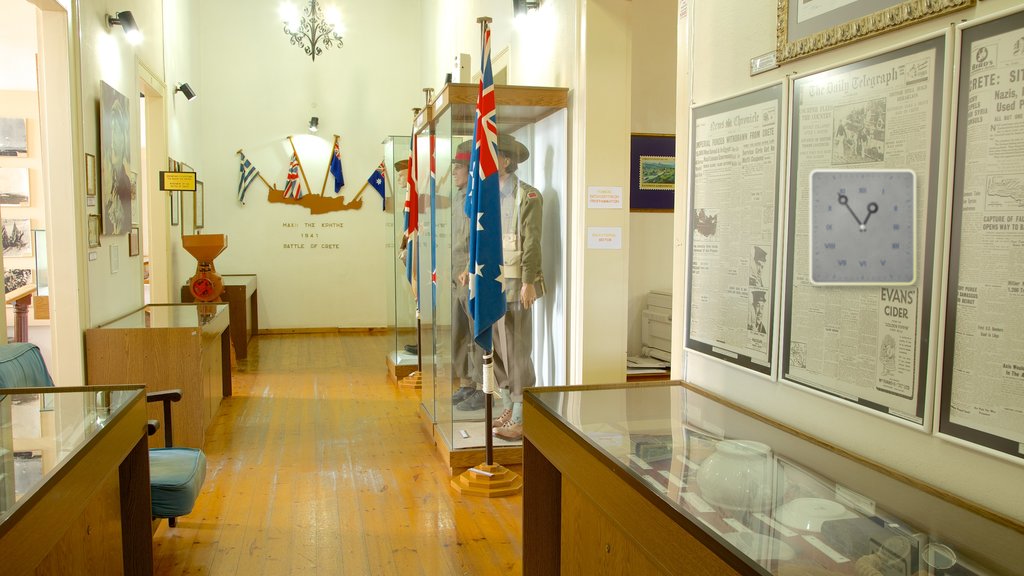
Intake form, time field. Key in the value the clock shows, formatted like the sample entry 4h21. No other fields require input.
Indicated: 12h54
